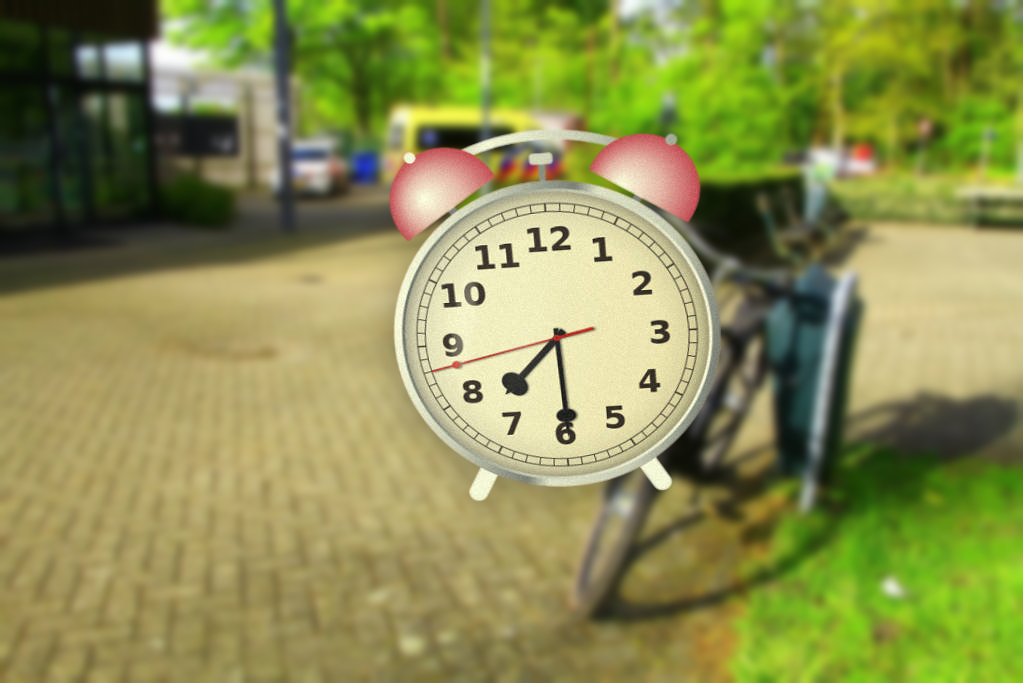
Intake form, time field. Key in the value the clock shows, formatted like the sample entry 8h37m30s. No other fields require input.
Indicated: 7h29m43s
